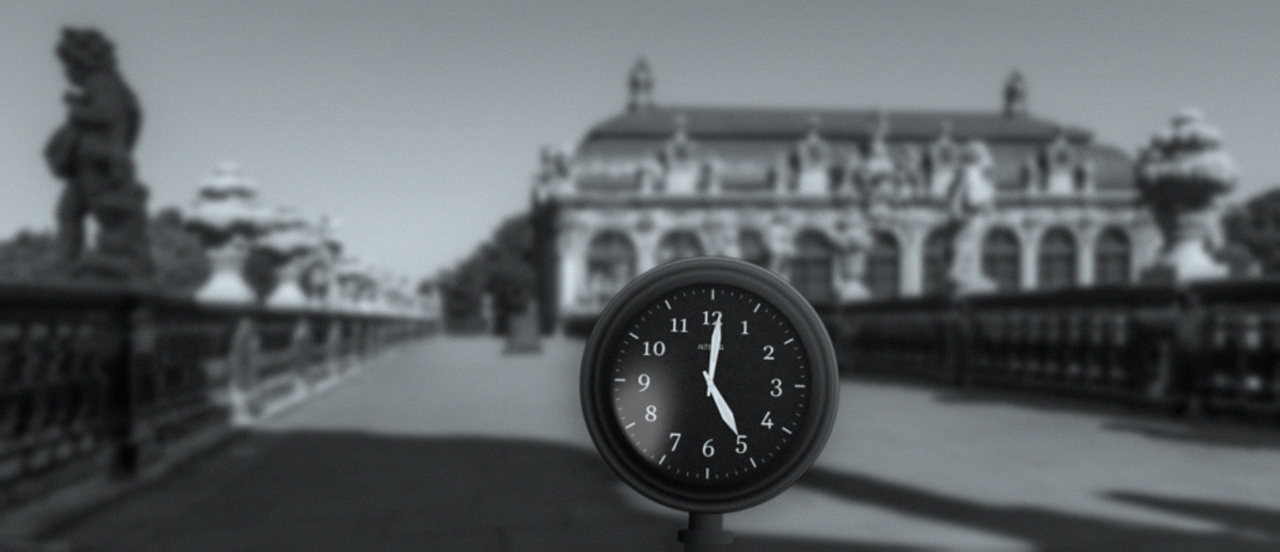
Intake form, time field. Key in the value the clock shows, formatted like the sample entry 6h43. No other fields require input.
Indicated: 5h01
